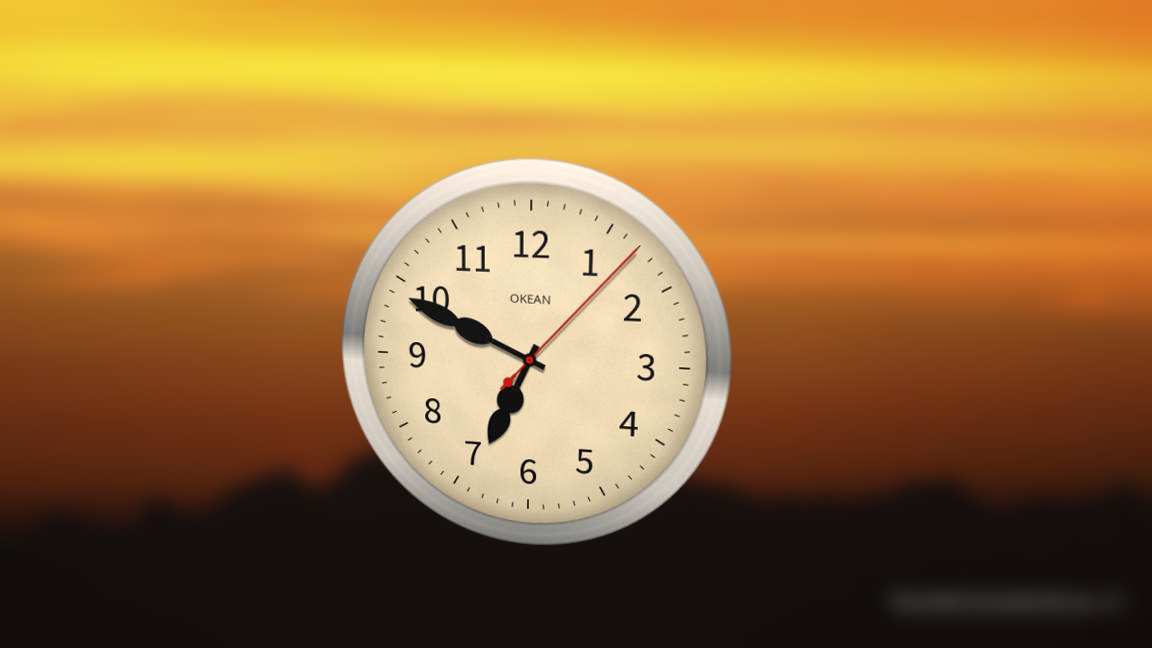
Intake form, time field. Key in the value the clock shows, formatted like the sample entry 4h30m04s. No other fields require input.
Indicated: 6h49m07s
